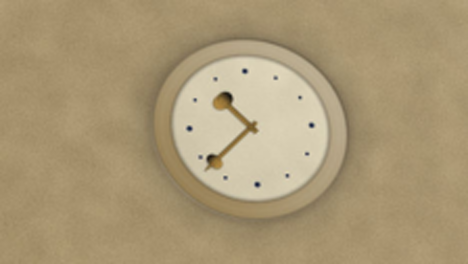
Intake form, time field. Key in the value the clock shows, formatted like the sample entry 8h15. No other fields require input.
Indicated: 10h38
